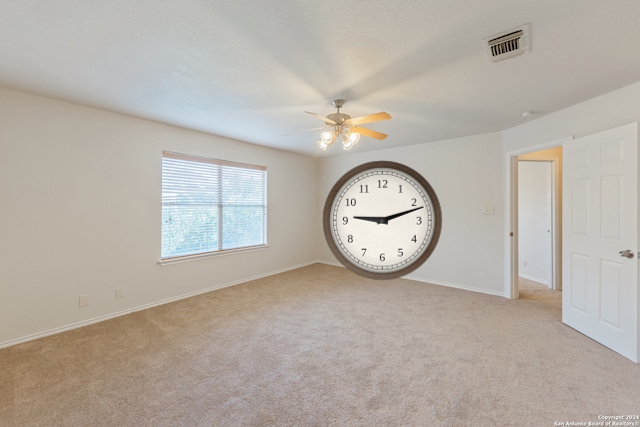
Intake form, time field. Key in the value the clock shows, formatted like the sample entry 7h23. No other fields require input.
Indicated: 9h12
